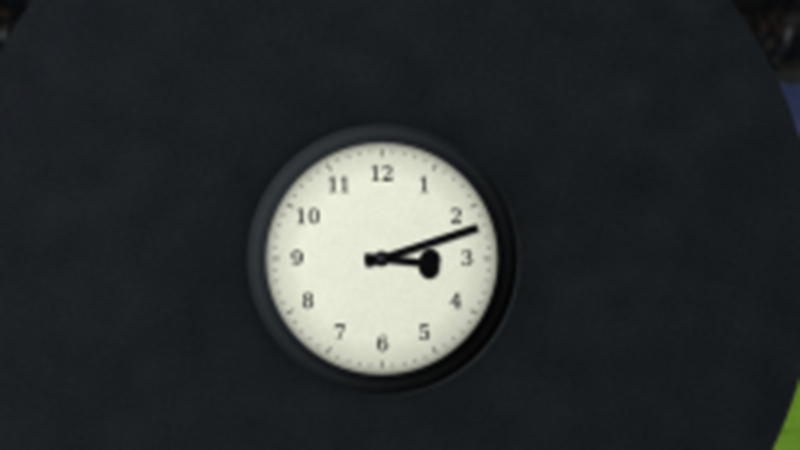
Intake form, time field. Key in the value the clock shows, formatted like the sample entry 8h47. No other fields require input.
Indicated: 3h12
